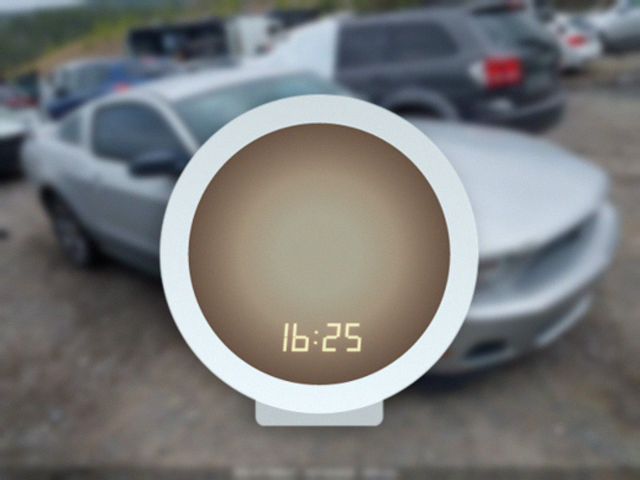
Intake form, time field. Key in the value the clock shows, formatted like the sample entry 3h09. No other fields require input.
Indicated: 16h25
